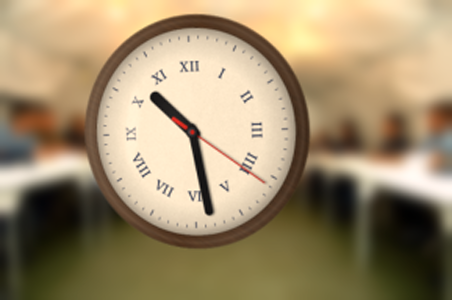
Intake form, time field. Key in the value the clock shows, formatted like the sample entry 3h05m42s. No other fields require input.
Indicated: 10h28m21s
